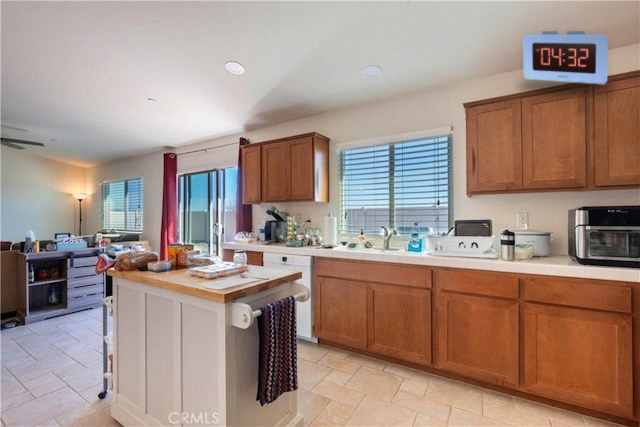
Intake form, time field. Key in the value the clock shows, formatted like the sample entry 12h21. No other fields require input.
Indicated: 4h32
